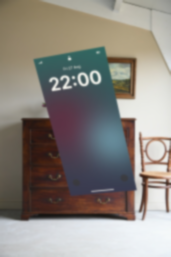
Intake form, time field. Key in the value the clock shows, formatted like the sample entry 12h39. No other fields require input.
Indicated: 22h00
